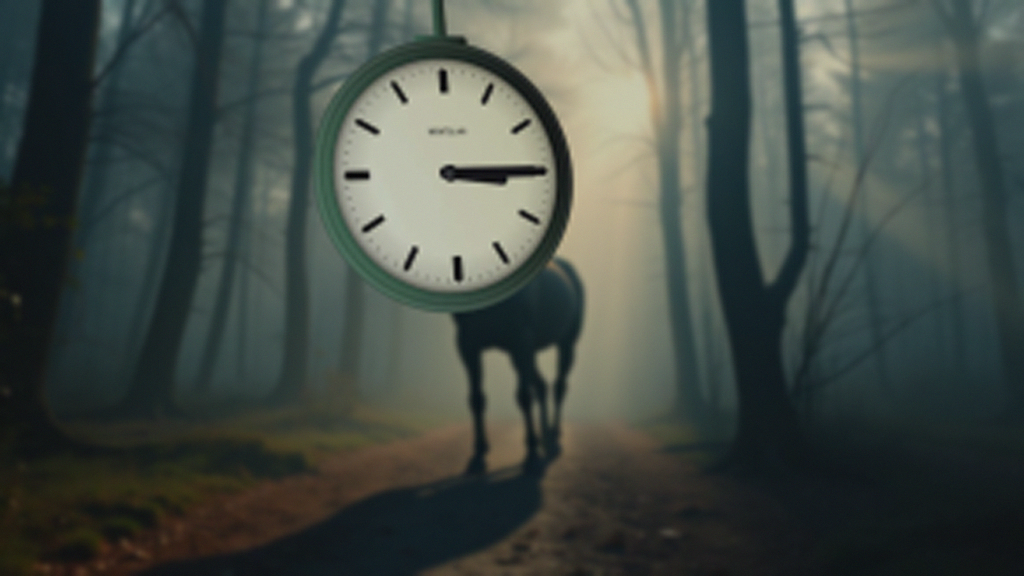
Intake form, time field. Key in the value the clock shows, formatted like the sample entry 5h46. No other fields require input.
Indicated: 3h15
